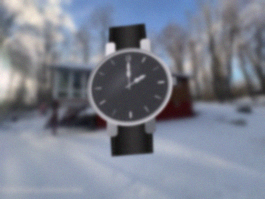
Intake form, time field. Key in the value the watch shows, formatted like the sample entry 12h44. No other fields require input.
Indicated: 2h00
